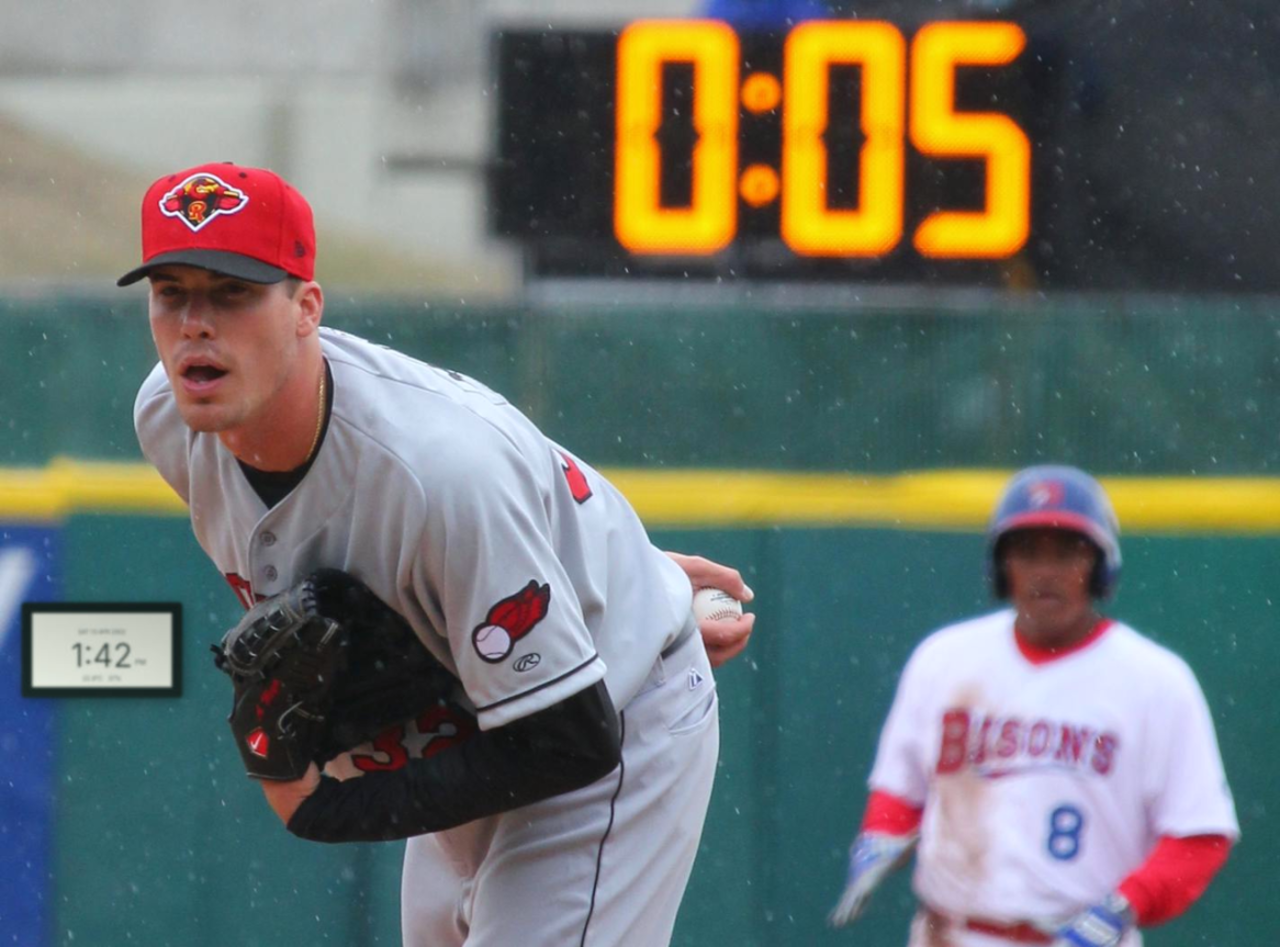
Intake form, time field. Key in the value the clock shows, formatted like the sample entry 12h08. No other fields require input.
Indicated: 1h42
